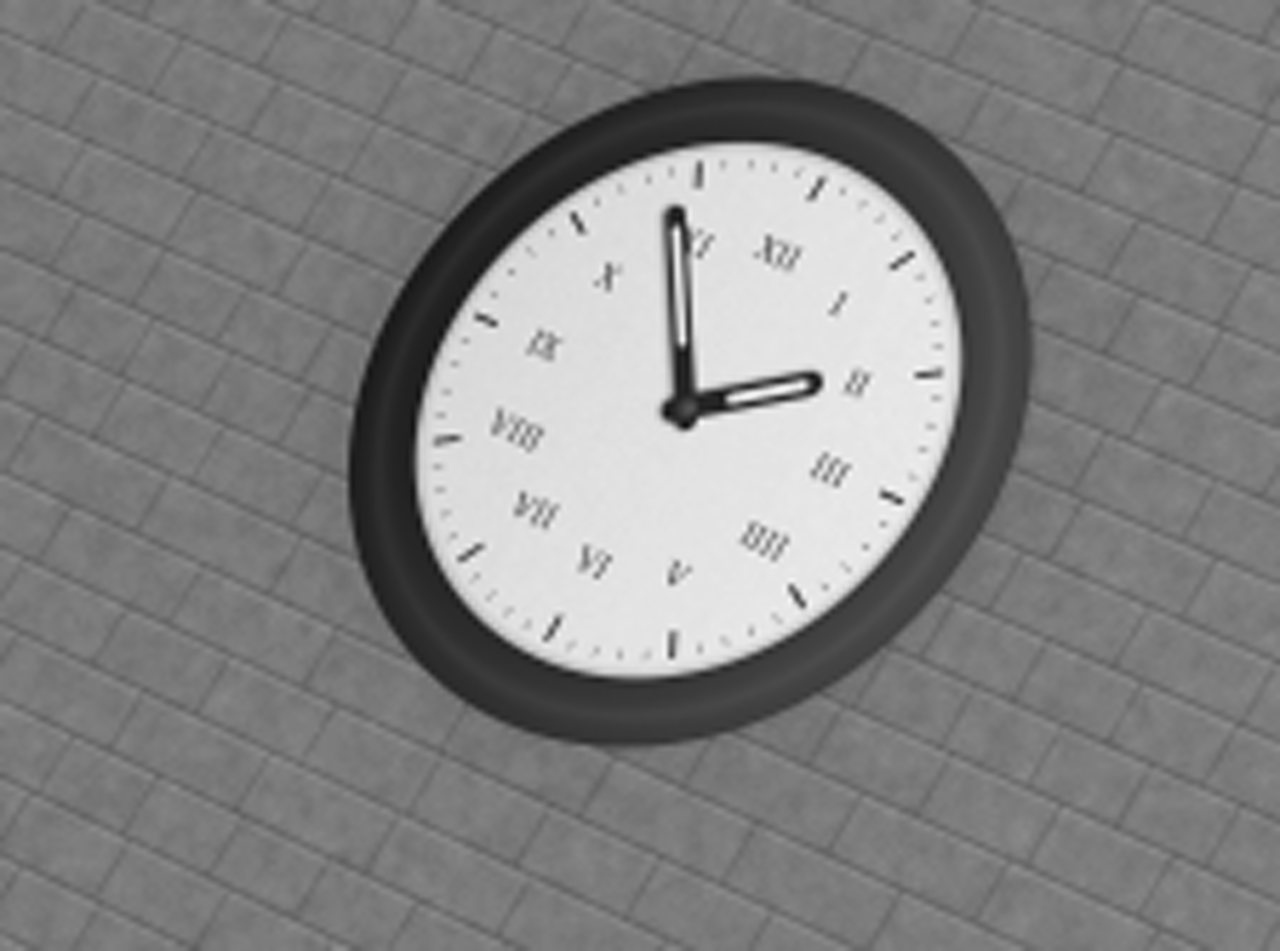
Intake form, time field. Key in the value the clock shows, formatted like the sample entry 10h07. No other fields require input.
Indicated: 1h54
